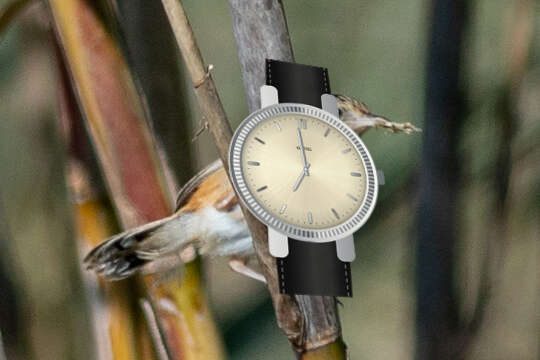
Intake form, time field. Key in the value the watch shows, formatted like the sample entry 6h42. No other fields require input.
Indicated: 6h59
